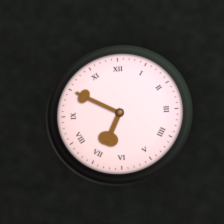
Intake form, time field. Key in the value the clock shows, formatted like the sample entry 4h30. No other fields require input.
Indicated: 6h50
